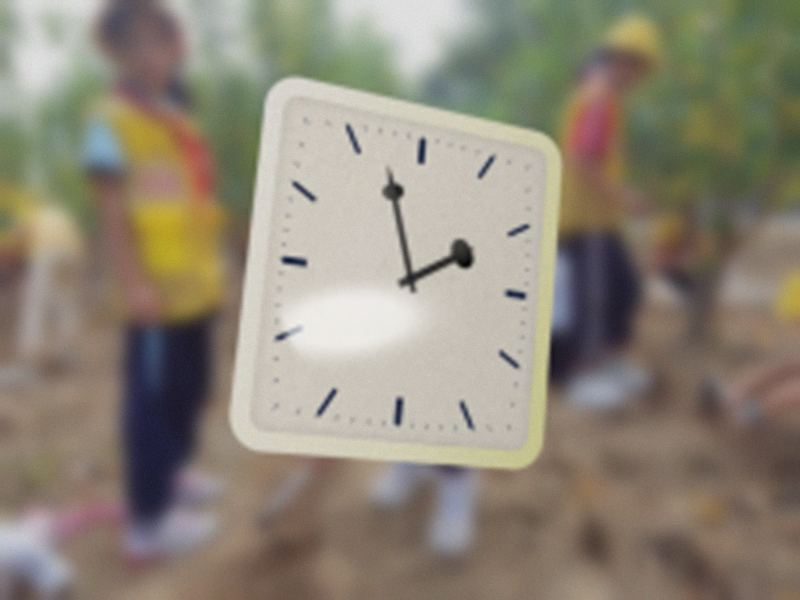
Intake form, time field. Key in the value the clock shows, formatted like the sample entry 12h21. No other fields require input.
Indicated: 1h57
